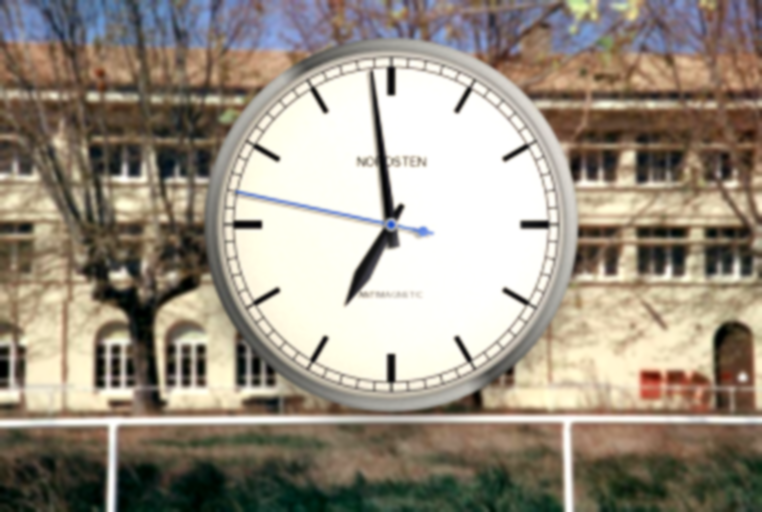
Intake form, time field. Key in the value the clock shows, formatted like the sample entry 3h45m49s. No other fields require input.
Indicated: 6h58m47s
